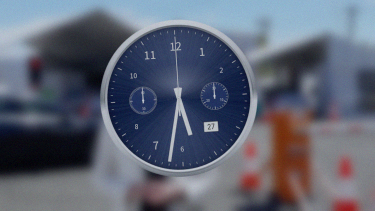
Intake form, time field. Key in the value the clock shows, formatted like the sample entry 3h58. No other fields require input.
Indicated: 5h32
